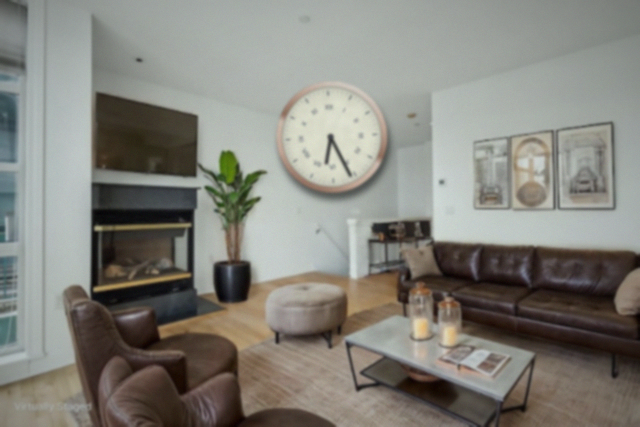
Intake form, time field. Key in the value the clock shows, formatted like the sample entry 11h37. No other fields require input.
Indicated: 6h26
